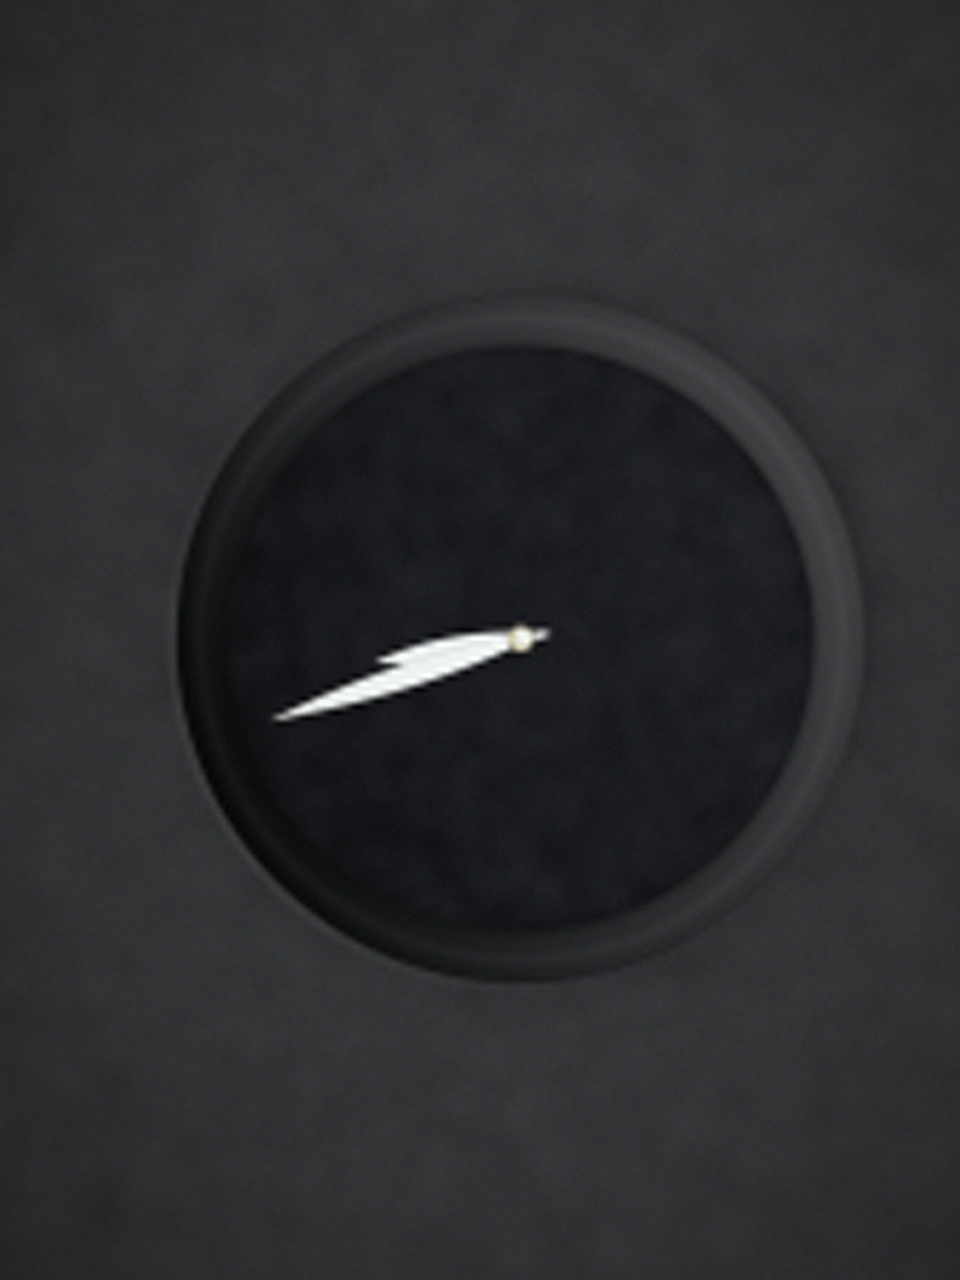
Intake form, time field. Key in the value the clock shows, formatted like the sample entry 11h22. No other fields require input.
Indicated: 8h42
